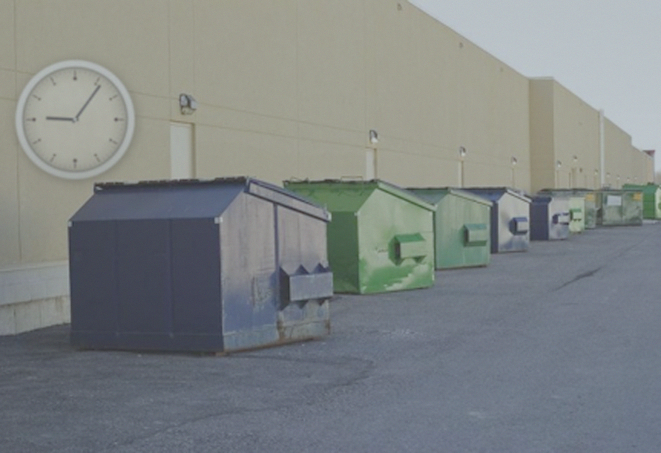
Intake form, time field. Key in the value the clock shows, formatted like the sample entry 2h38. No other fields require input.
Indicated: 9h06
